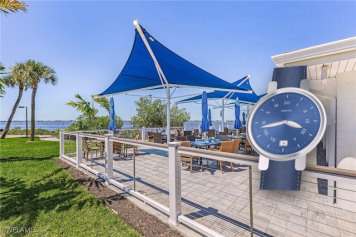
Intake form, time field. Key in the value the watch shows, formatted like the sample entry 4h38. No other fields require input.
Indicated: 3h43
